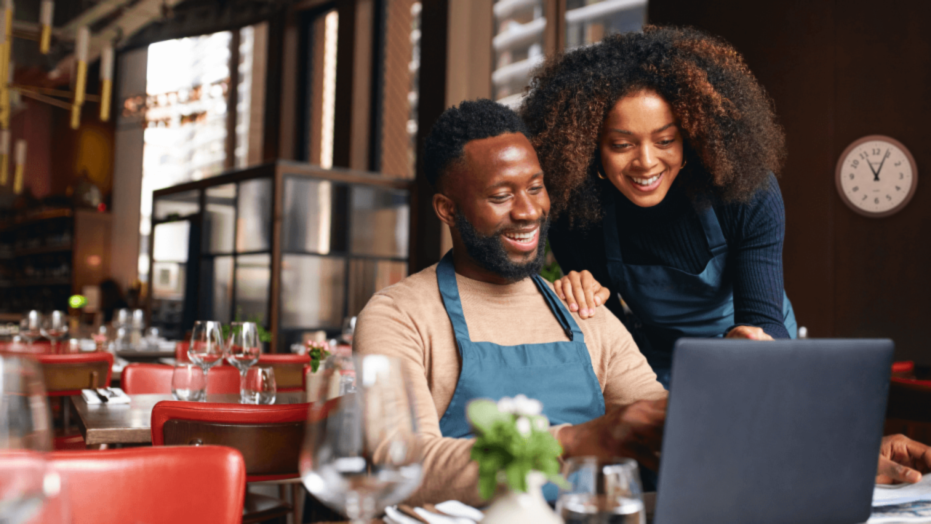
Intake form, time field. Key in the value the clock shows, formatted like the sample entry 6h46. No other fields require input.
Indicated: 11h04
